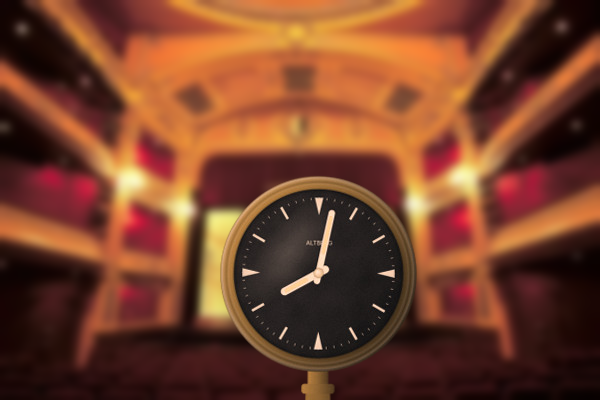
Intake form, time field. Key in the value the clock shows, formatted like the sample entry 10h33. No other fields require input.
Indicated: 8h02
